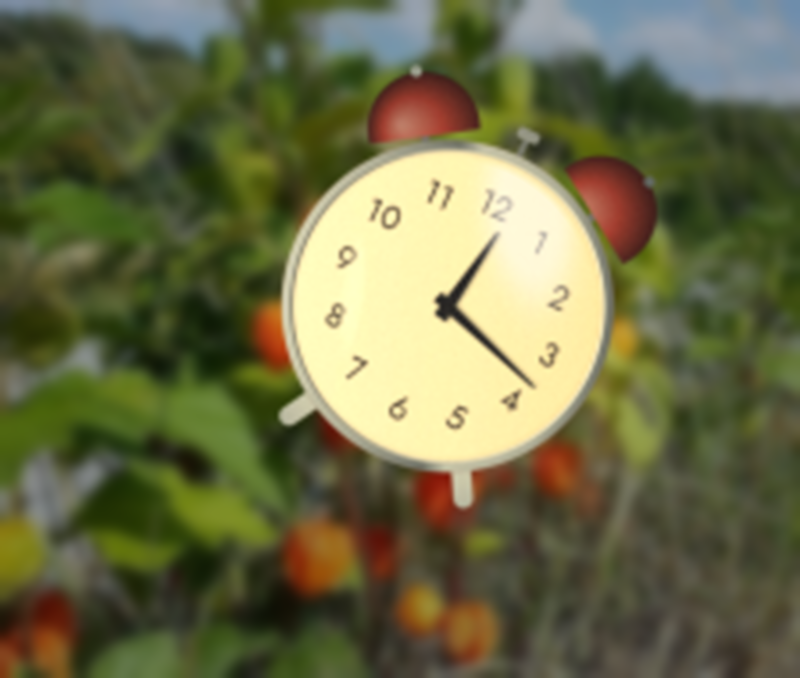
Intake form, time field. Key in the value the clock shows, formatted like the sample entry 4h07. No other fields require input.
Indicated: 12h18
